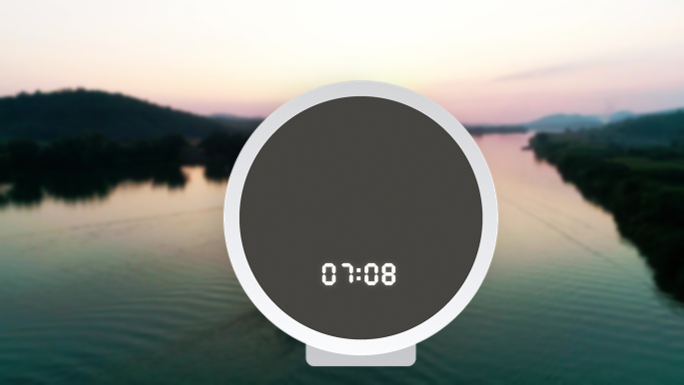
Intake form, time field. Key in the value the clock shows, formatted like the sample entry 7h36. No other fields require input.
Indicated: 7h08
